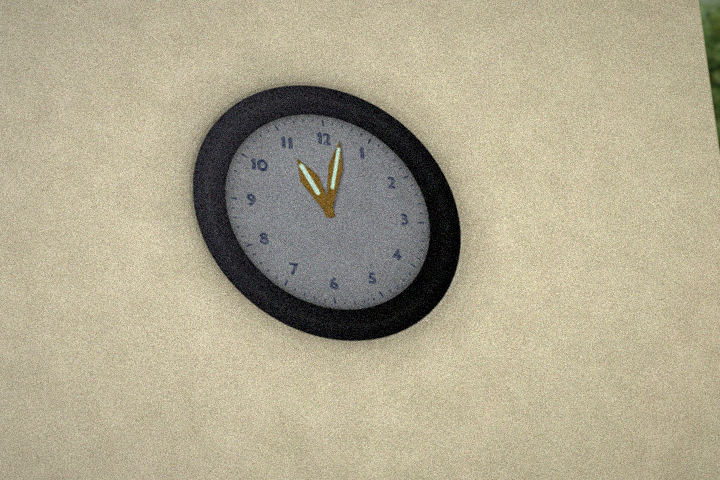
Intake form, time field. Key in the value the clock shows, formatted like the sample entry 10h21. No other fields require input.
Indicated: 11h02
